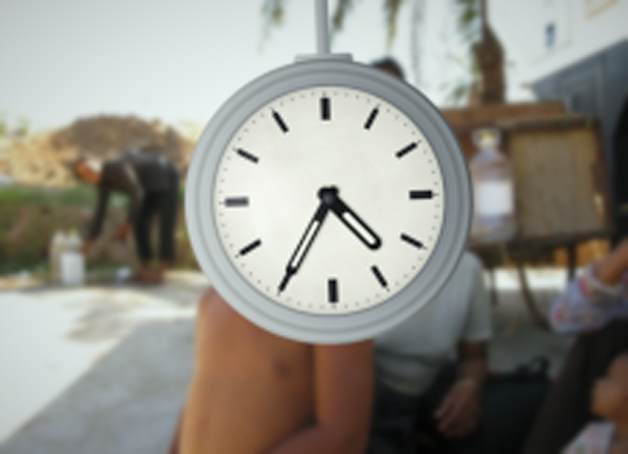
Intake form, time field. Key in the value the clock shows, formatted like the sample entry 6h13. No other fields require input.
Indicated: 4h35
